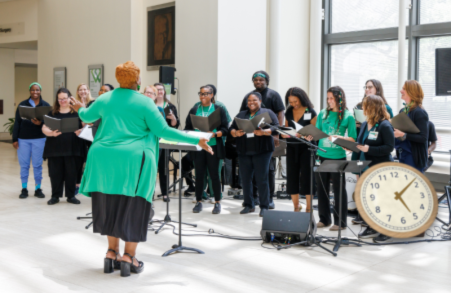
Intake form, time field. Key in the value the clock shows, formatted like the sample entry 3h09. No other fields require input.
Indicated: 5h08
